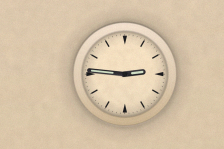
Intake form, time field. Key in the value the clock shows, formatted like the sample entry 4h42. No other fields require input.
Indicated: 2h46
